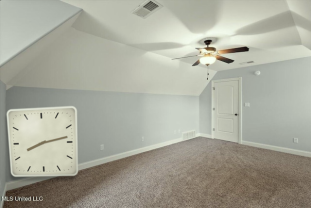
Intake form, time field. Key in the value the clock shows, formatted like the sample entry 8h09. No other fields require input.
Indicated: 8h13
